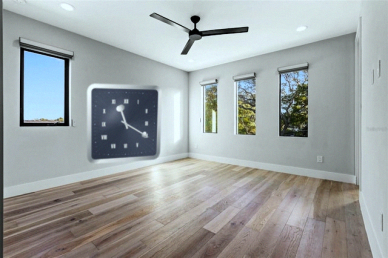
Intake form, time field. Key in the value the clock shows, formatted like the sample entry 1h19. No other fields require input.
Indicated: 11h20
